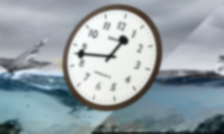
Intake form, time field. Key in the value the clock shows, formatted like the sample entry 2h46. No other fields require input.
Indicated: 12h43
